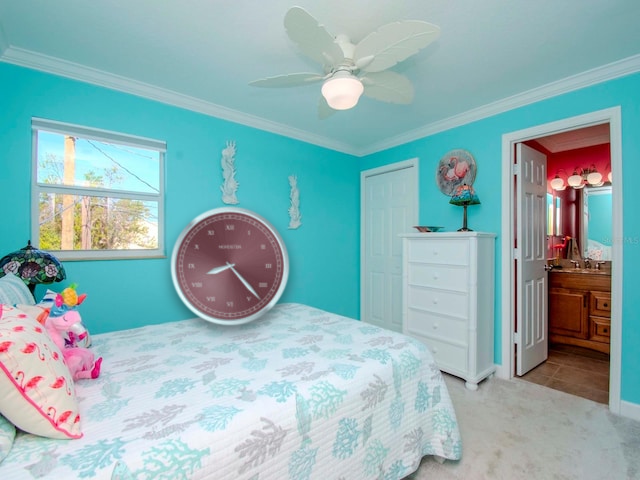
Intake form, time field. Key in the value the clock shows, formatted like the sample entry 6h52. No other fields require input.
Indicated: 8h23
